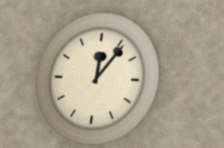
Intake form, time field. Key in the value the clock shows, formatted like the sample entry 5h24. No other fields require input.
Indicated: 12h06
